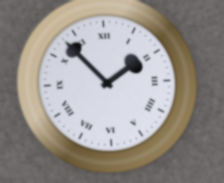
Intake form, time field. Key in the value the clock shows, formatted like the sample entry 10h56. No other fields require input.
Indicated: 1h53
